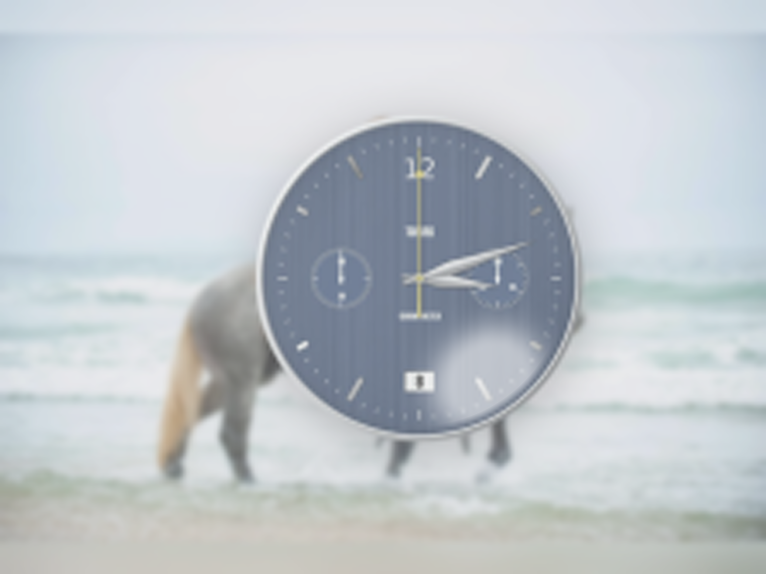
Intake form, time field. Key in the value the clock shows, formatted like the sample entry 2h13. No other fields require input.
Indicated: 3h12
